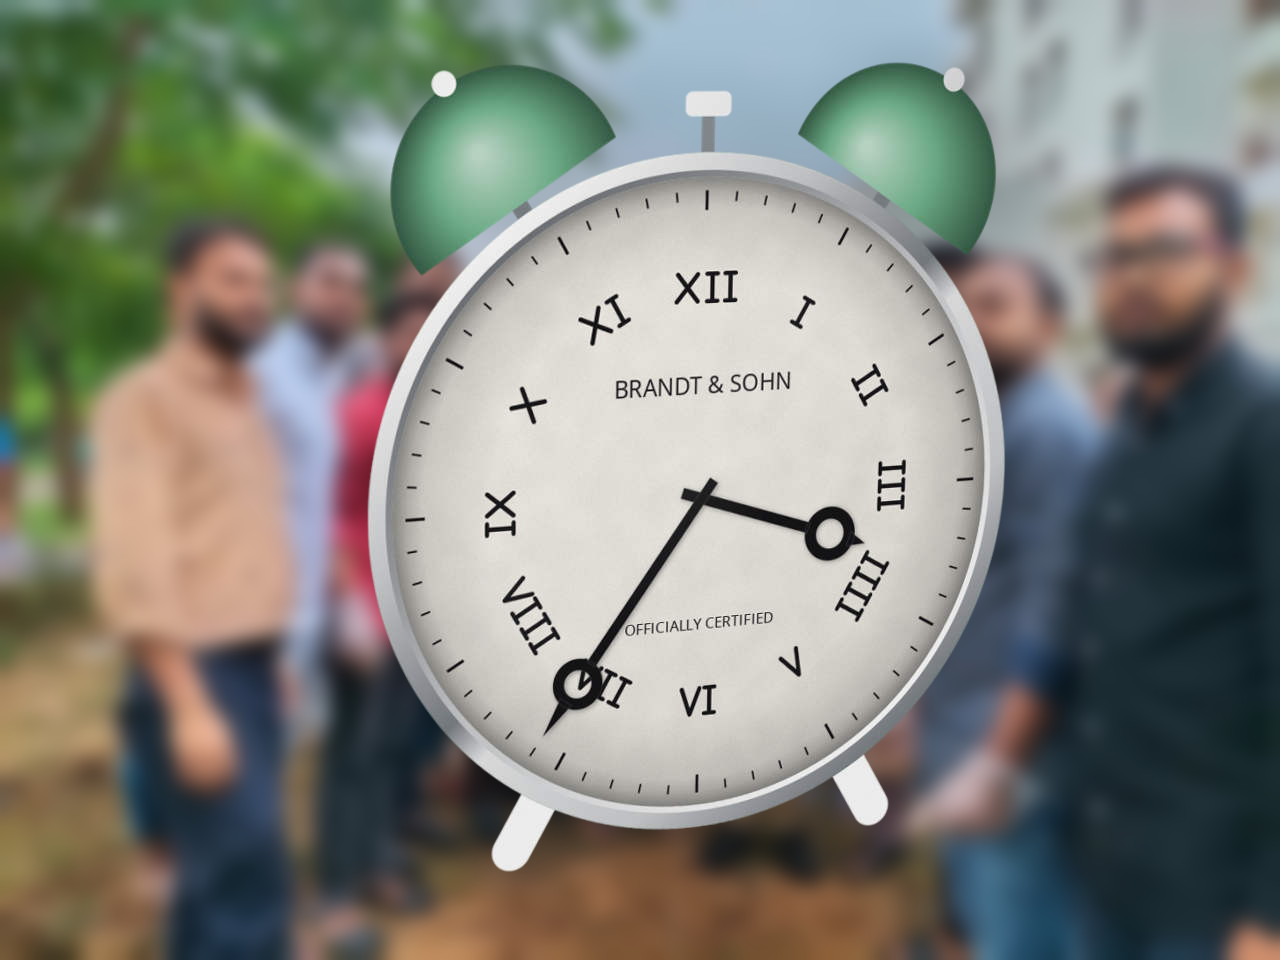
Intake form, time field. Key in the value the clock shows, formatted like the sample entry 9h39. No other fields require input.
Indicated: 3h36
